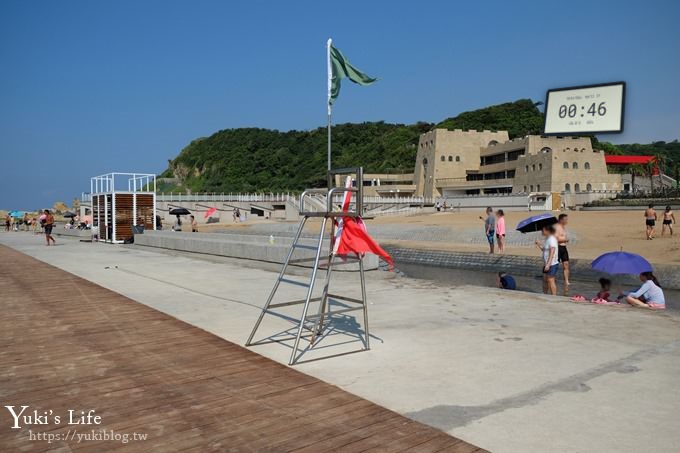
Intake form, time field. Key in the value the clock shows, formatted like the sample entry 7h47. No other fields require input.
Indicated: 0h46
